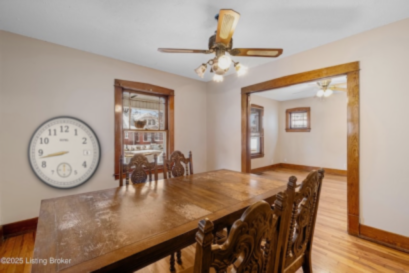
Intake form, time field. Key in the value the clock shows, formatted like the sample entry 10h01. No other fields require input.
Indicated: 8h43
